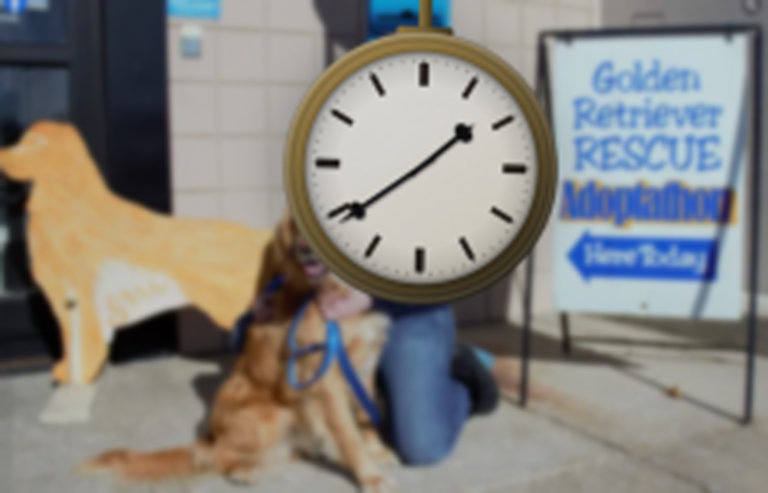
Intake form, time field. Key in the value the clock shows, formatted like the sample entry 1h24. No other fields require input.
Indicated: 1h39
